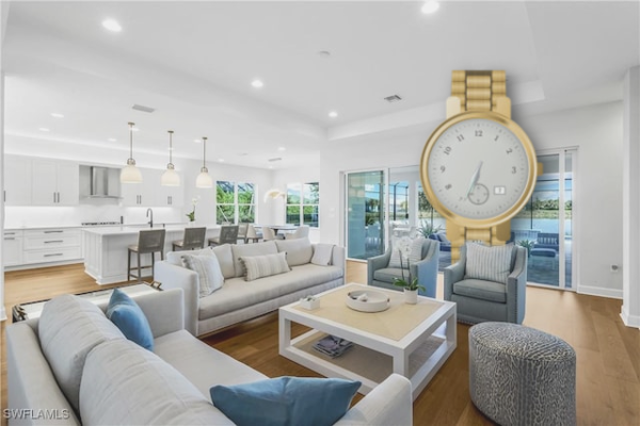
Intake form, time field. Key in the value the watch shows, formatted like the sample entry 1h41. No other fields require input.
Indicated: 6h34
